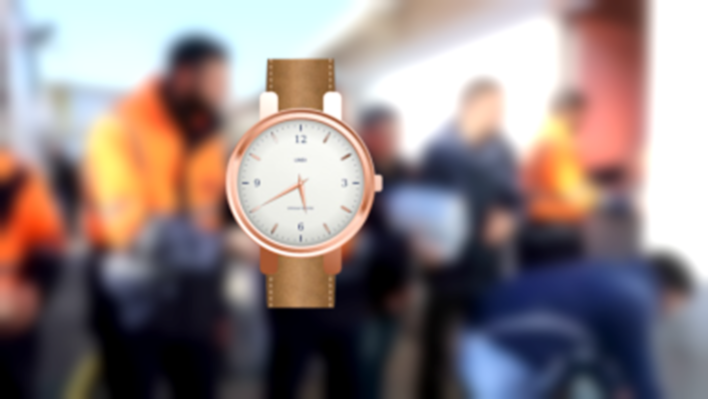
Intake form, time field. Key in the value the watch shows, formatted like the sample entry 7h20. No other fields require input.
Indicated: 5h40
